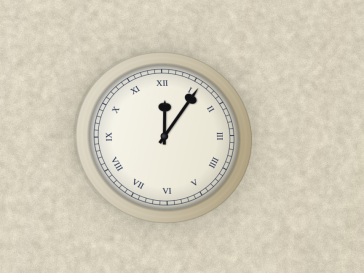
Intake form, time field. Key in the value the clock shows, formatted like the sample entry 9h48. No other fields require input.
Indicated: 12h06
